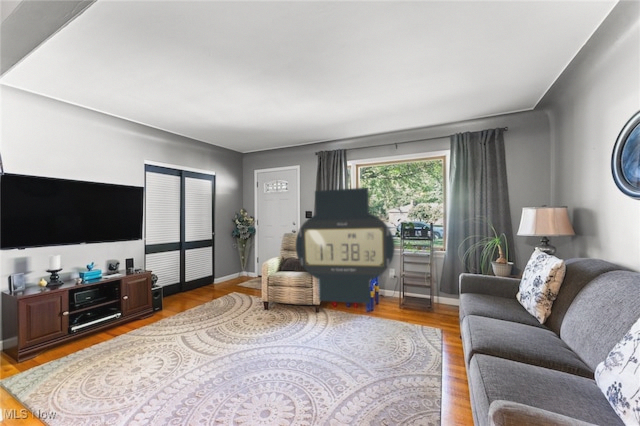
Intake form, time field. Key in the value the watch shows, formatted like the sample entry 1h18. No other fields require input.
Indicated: 17h38
